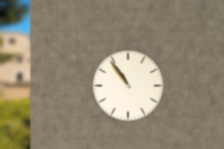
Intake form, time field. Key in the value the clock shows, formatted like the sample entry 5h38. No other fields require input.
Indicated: 10h54
